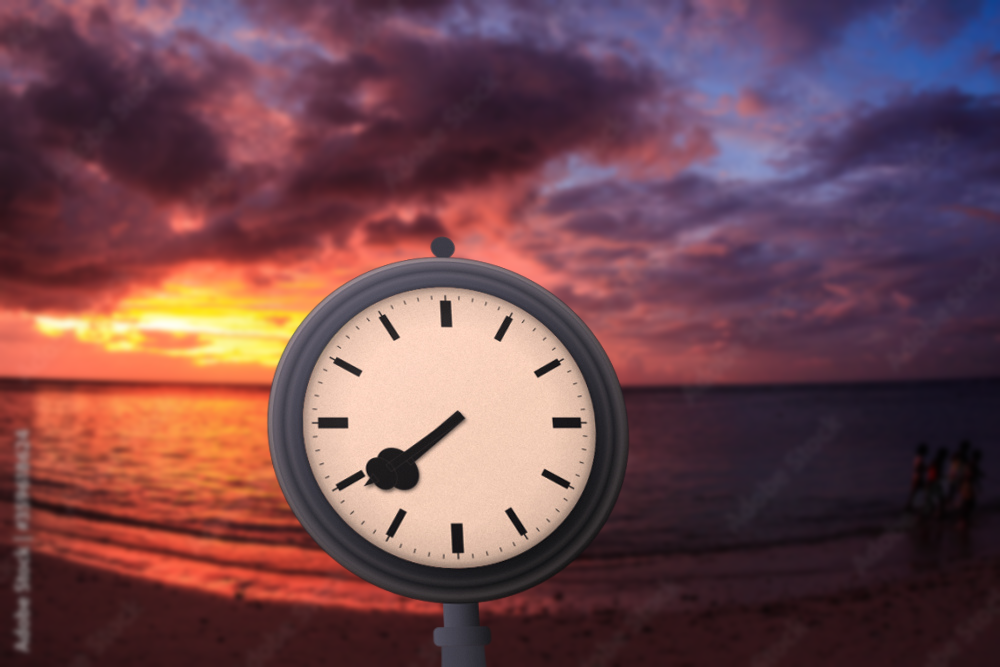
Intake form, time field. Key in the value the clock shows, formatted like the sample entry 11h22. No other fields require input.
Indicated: 7h39
